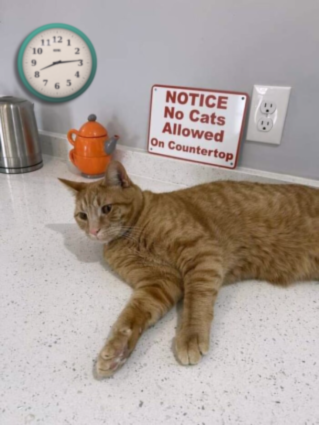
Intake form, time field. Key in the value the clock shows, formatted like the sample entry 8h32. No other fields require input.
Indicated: 8h14
